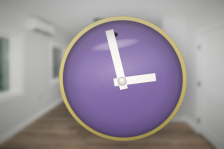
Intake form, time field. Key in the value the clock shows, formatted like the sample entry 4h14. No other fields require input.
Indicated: 2h59
